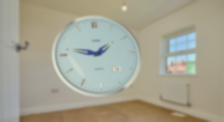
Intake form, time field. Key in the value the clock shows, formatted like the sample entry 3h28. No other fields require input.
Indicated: 1h47
